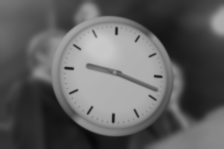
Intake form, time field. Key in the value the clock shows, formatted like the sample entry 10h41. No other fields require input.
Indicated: 9h18
